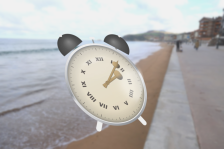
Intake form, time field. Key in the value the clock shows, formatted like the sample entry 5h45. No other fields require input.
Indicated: 2h07
